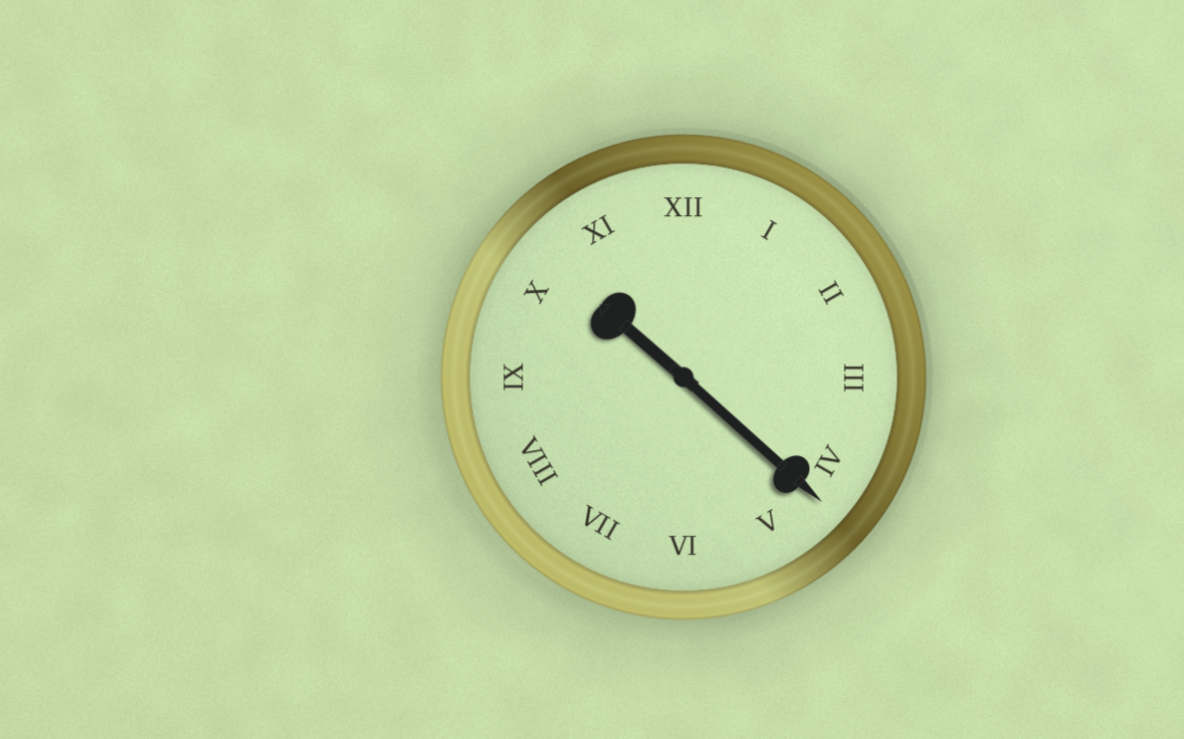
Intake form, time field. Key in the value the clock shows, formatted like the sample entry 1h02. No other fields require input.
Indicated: 10h22
